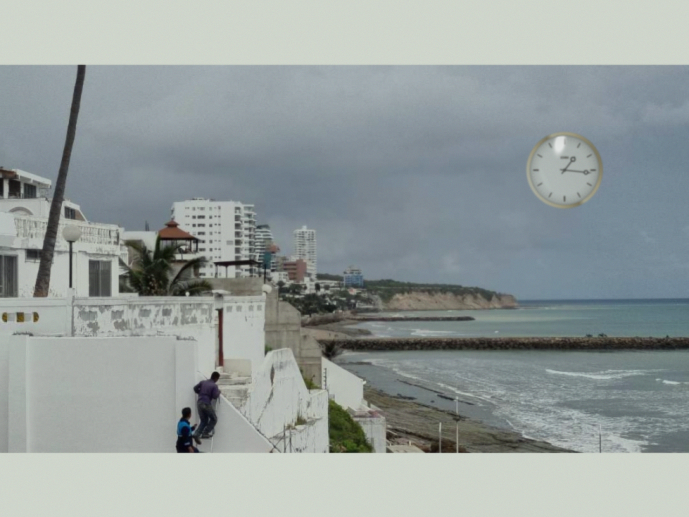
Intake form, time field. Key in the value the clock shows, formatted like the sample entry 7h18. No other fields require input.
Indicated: 1h16
